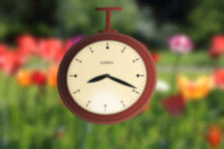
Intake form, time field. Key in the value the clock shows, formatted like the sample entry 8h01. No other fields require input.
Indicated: 8h19
